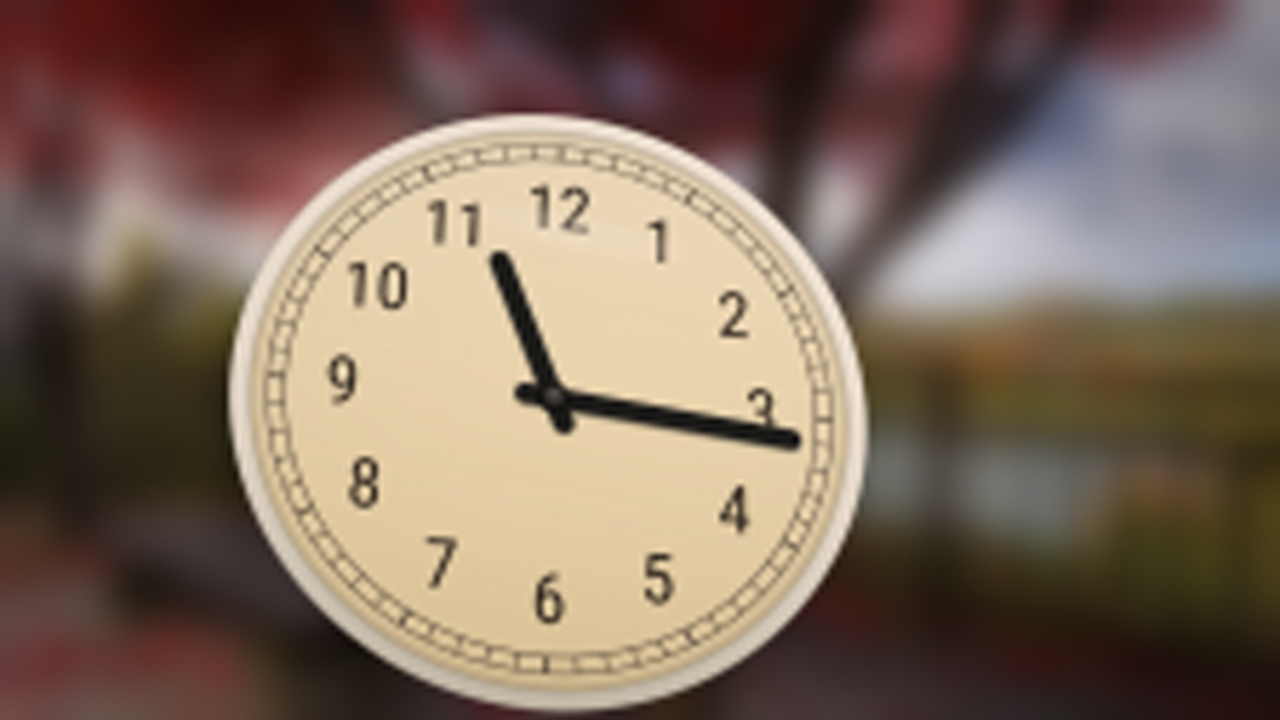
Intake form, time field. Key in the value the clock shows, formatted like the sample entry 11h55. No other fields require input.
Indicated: 11h16
